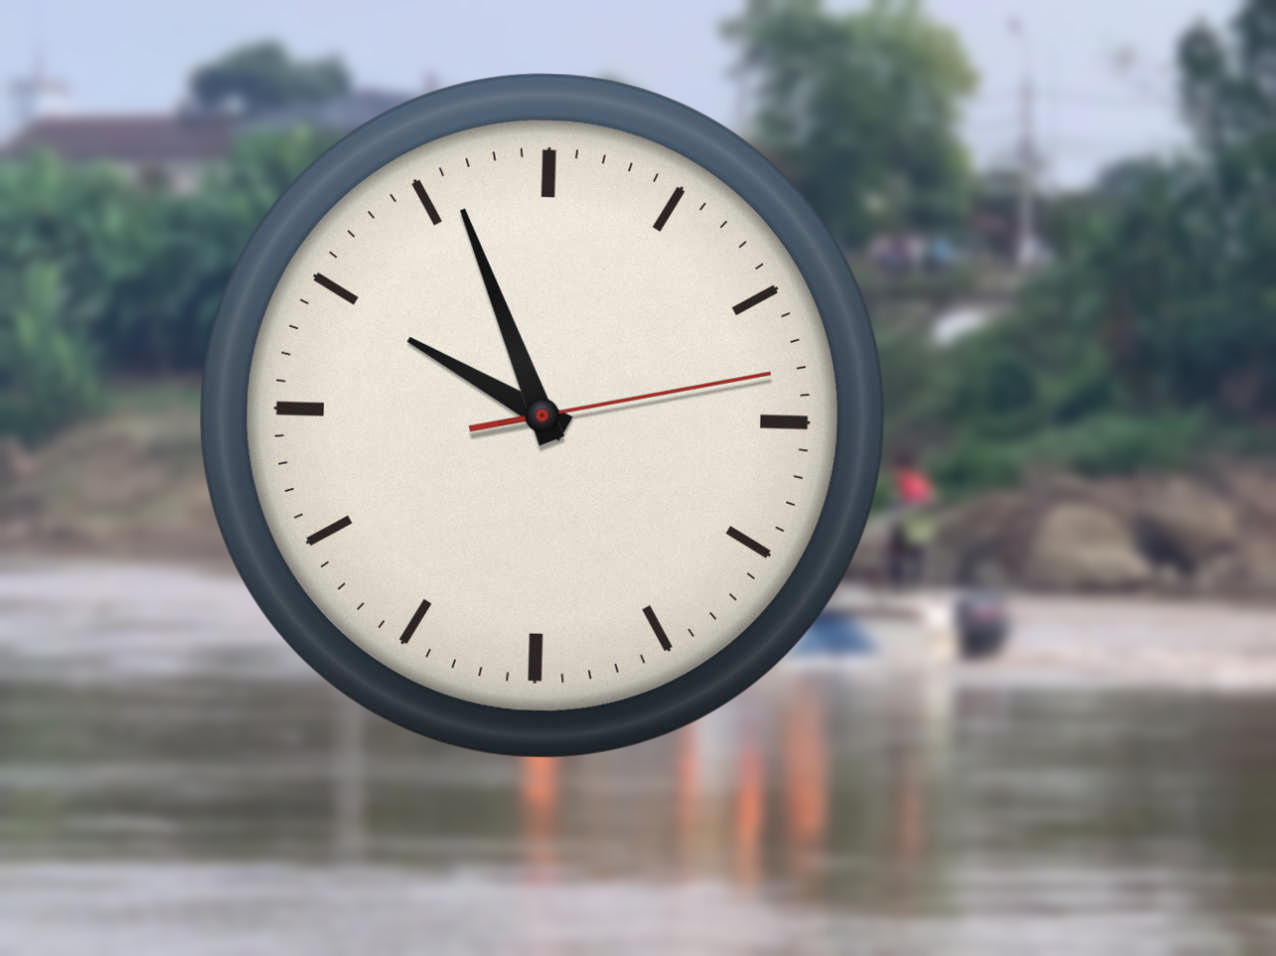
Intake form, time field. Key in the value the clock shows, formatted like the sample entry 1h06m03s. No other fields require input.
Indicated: 9h56m13s
